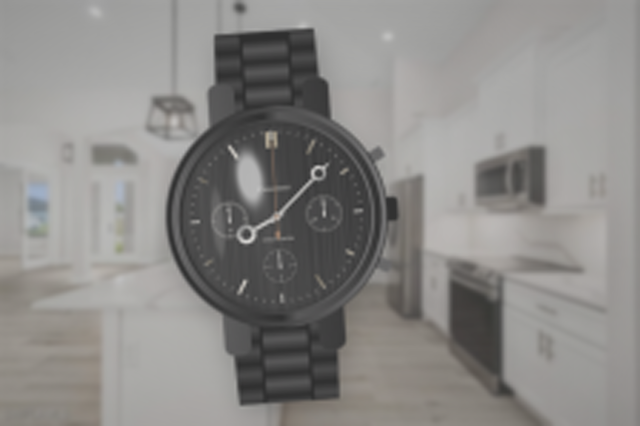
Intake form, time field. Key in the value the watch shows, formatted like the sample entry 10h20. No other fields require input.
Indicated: 8h08
